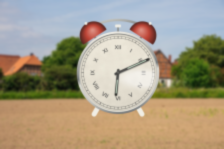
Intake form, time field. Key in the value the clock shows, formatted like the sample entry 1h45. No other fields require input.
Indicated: 6h11
